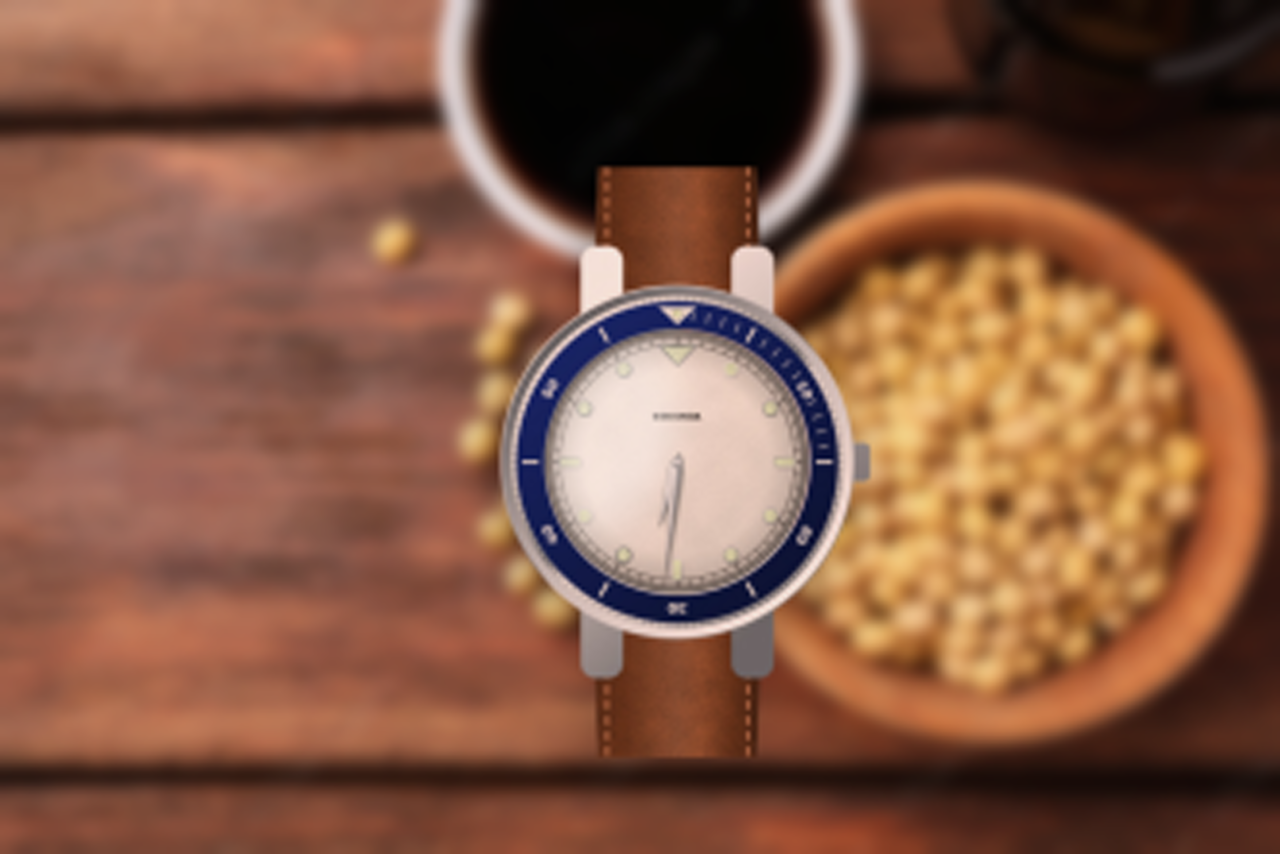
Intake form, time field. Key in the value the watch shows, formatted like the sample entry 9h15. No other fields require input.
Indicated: 6h31
